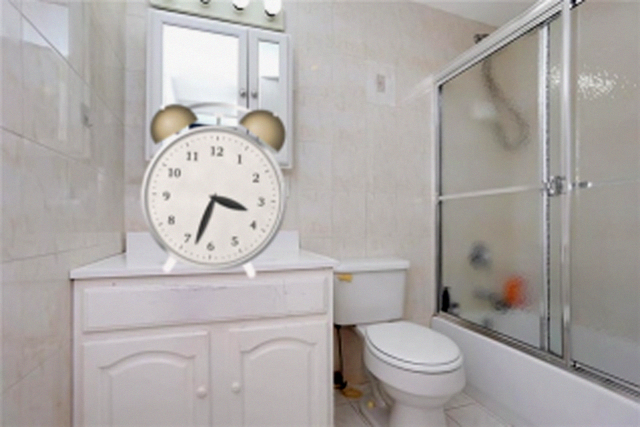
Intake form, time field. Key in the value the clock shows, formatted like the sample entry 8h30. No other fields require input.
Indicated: 3h33
